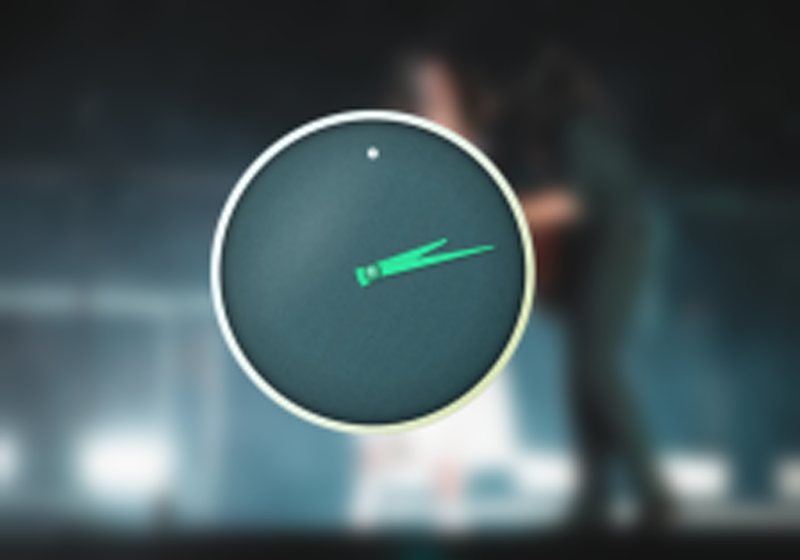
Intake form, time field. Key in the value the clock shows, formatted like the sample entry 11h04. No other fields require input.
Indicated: 2h13
